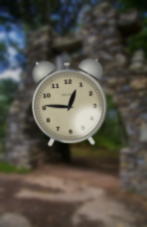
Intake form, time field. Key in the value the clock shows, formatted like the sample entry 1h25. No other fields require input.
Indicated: 12h46
